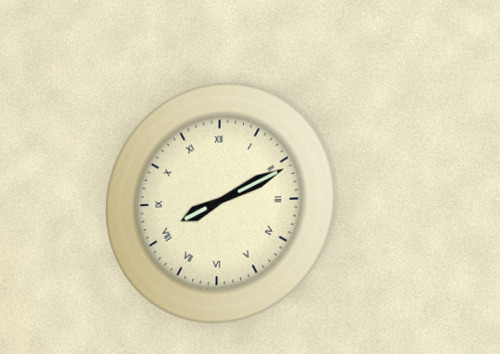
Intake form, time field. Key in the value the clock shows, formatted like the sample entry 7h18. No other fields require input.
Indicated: 8h11
